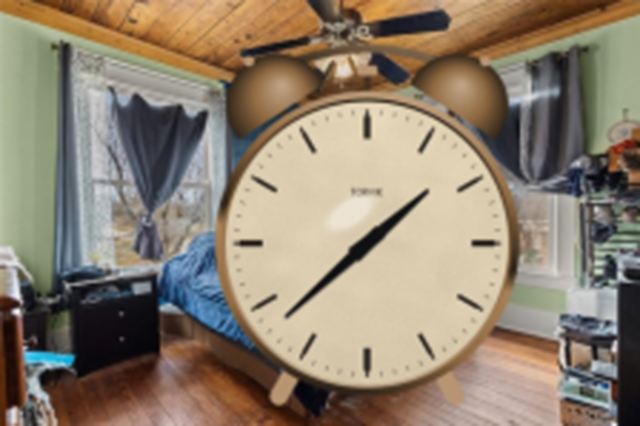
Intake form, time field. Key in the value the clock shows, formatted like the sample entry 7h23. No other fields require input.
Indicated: 1h38
